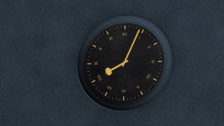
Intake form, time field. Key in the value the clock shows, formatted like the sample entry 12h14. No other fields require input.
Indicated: 8h04
